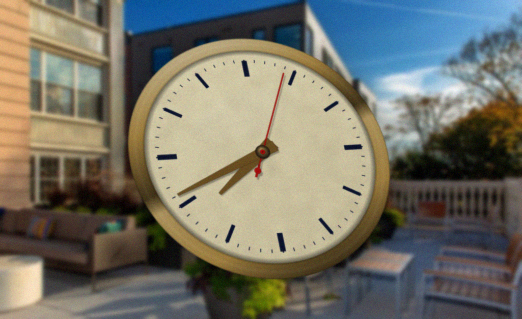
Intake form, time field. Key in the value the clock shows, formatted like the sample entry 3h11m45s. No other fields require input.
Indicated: 7h41m04s
